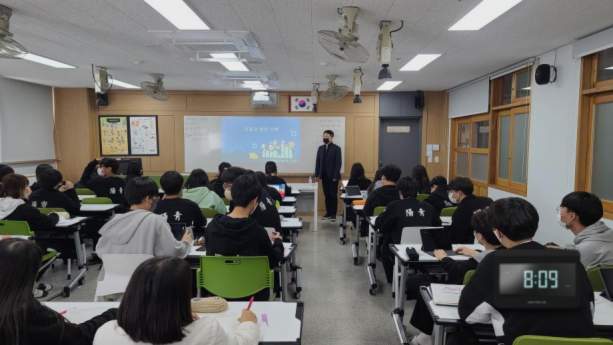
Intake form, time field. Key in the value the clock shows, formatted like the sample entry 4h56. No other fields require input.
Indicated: 8h09
